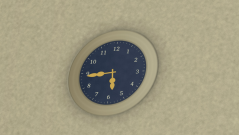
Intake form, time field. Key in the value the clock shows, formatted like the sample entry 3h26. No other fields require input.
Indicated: 5h44
